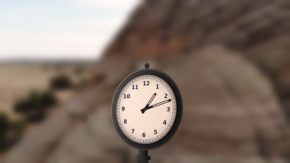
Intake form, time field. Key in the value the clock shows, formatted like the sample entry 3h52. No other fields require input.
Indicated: 1h12
